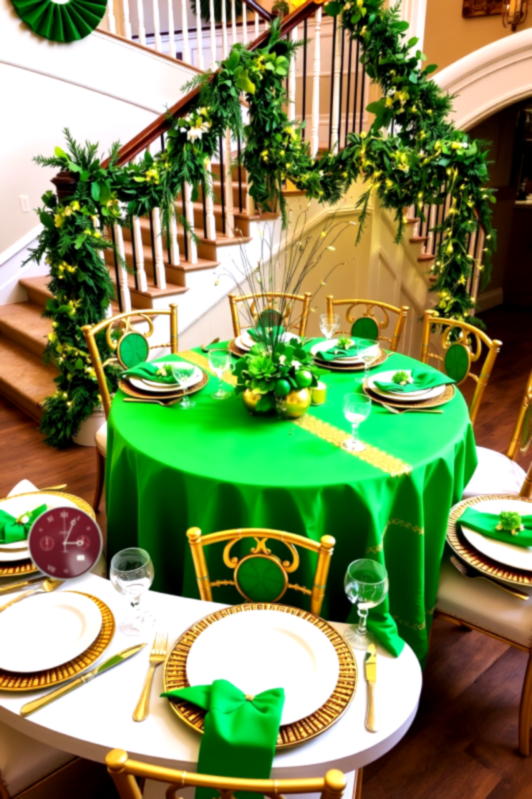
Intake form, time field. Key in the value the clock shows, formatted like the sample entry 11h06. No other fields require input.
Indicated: 3h04
